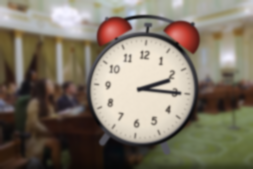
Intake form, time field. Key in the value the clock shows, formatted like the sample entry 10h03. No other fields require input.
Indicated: 2h15
